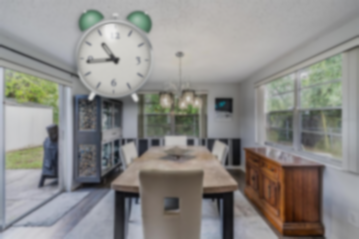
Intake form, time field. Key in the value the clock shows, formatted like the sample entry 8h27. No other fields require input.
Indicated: 10h44
